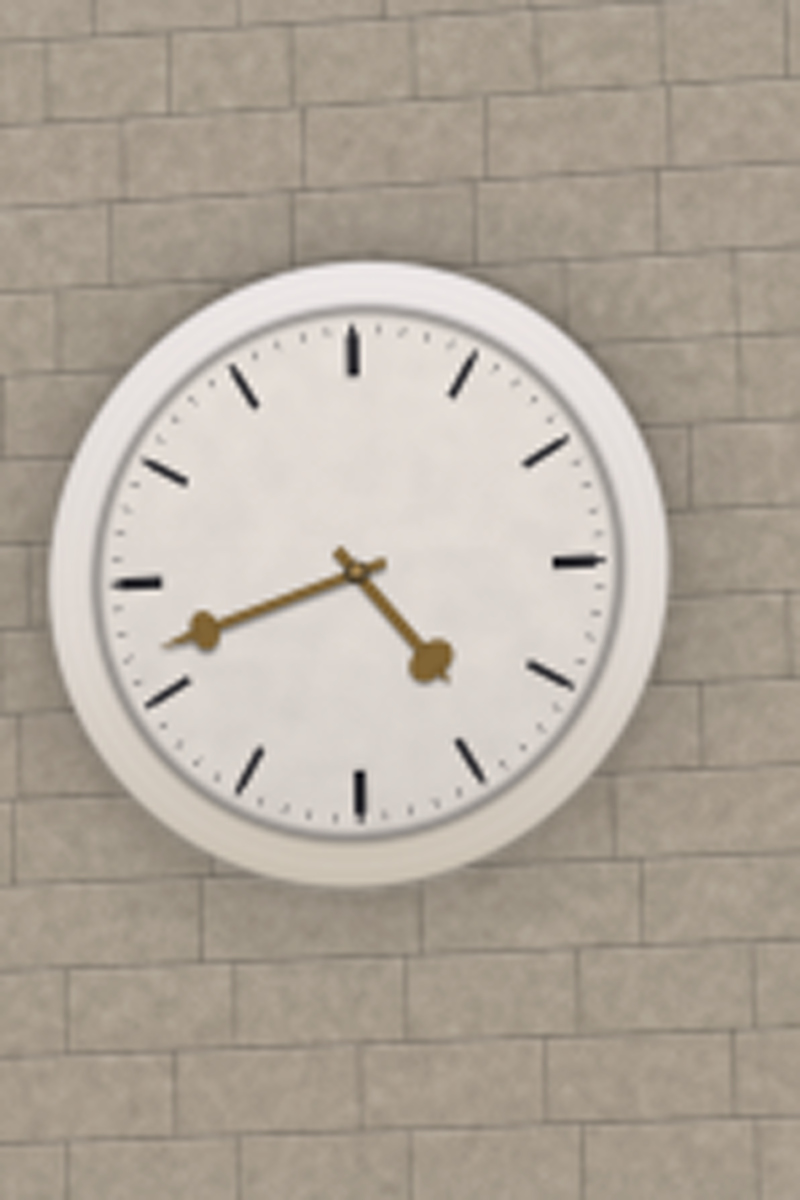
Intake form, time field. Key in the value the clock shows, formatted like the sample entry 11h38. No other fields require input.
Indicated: 4h42
